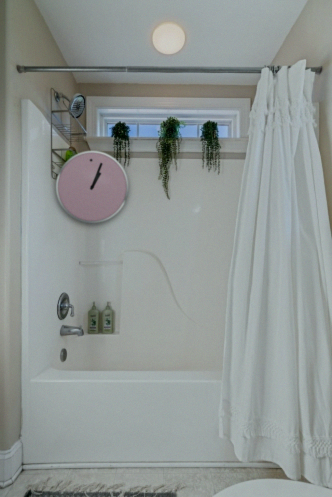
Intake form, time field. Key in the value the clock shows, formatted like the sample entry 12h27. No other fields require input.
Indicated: 1h04
